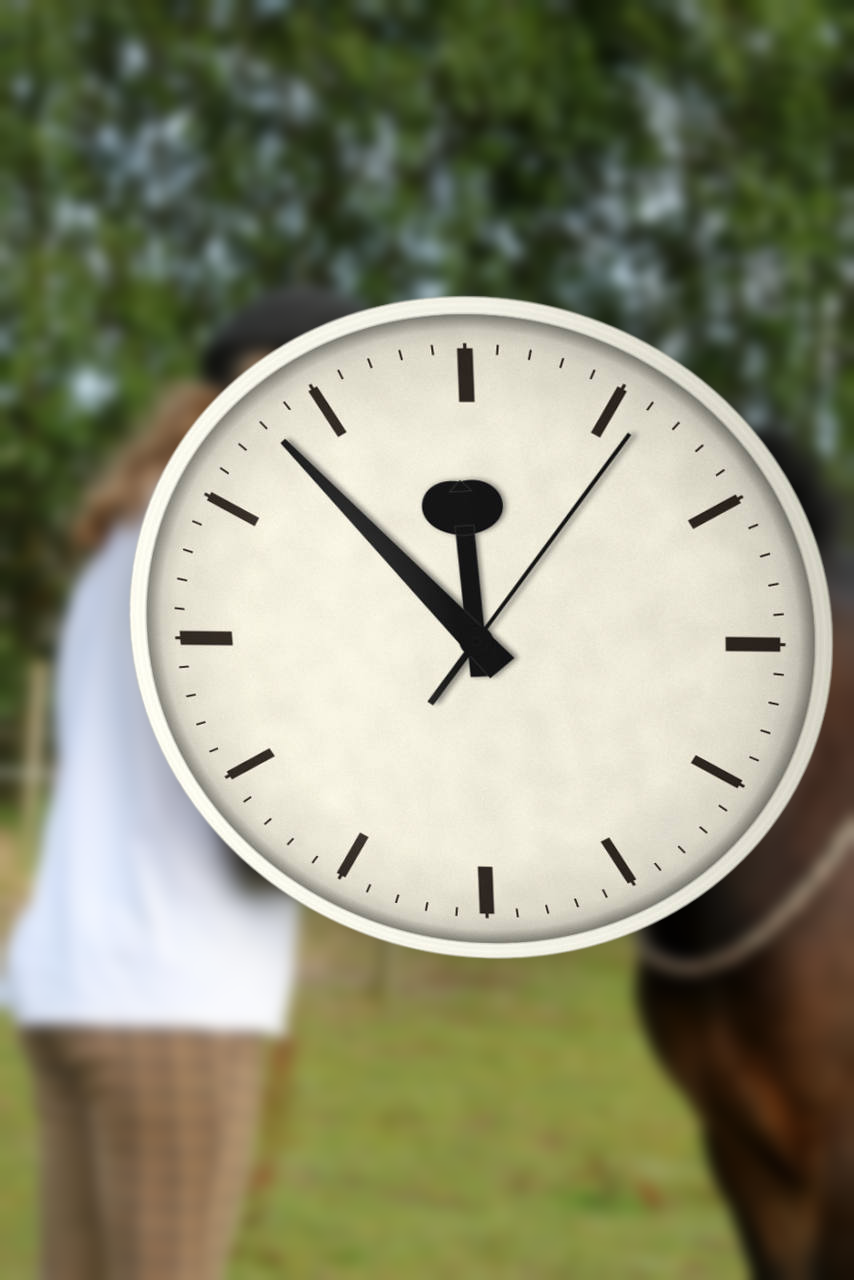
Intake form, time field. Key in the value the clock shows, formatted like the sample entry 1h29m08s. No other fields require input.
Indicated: 11h53m06s
